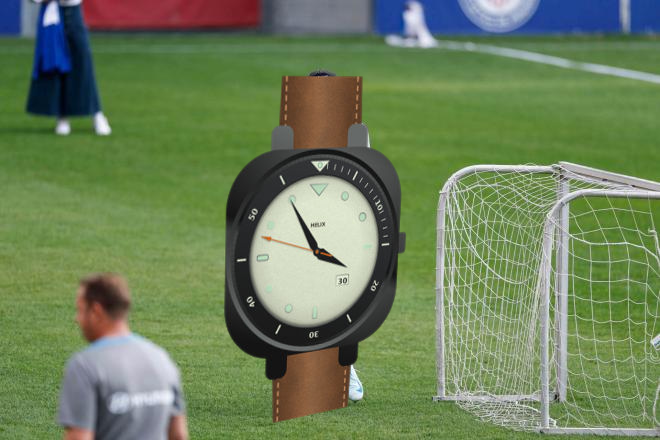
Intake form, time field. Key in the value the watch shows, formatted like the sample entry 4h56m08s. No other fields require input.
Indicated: 3h54m48s
